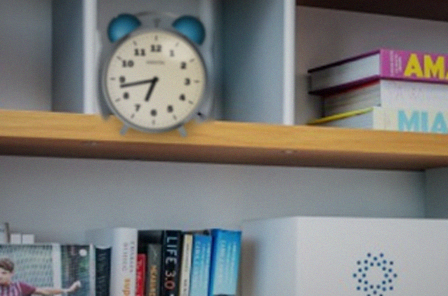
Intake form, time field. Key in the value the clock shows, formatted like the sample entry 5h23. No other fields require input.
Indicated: 6h43
